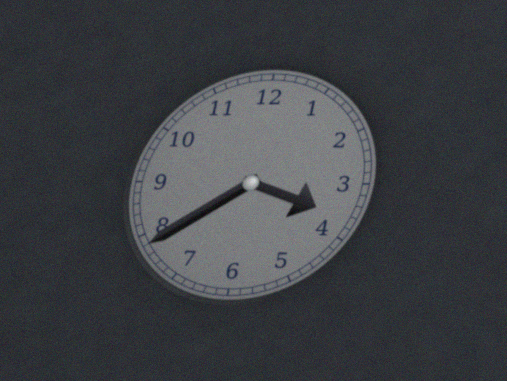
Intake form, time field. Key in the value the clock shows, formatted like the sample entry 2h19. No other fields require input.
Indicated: 3h39
